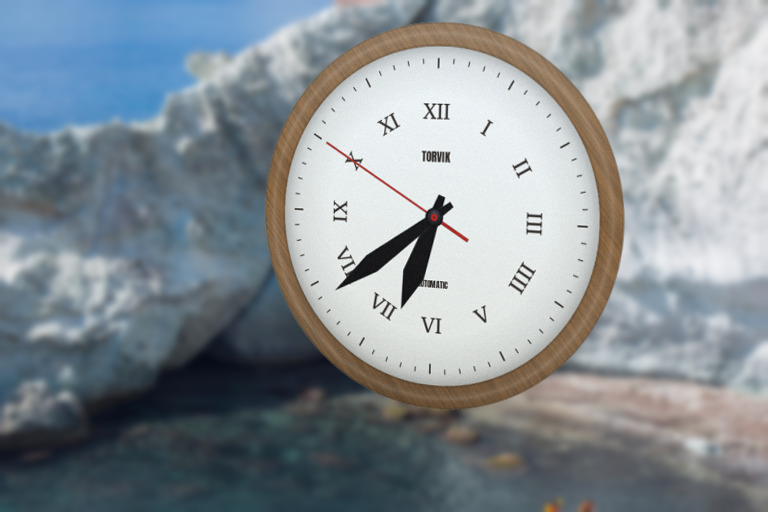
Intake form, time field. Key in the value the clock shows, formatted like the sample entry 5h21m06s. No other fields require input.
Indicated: 6h38m50s
